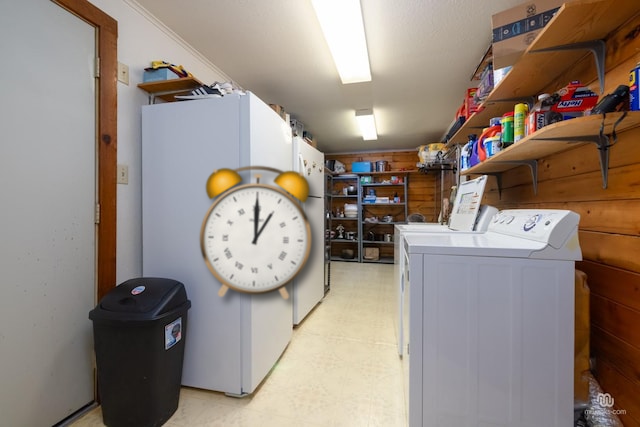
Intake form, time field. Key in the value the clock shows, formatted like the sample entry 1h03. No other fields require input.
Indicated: 1h00
